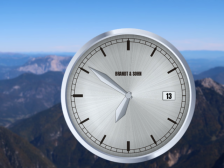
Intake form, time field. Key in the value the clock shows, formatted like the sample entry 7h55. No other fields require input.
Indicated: 6h51
